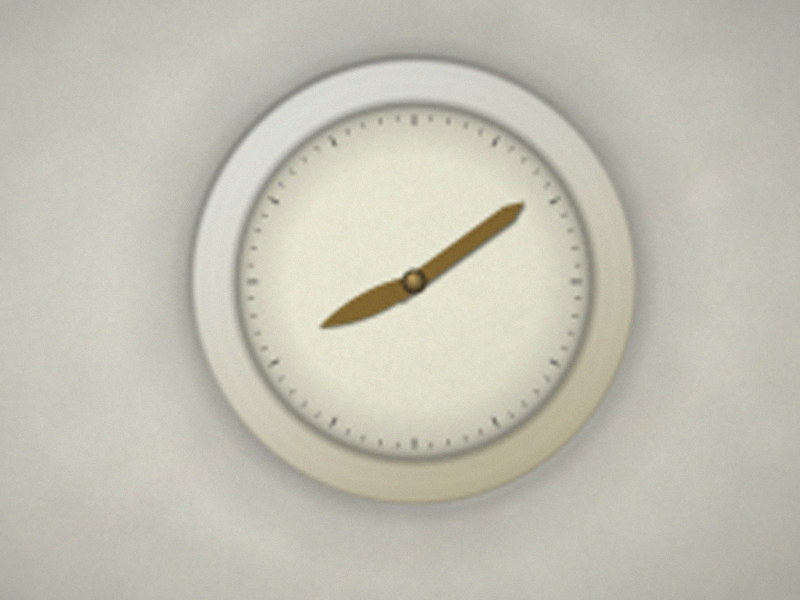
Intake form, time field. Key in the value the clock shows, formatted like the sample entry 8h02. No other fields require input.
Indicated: 8h09
